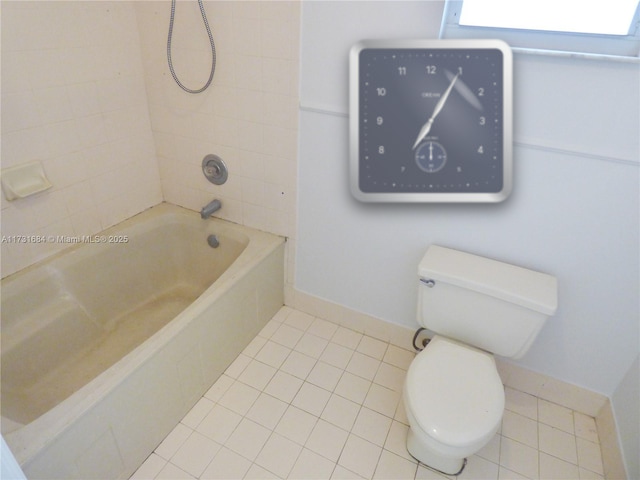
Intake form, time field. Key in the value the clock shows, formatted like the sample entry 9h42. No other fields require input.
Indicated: 7h05
